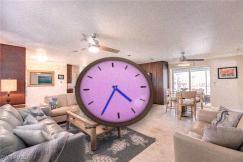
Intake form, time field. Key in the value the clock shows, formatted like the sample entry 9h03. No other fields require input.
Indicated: 4h35
